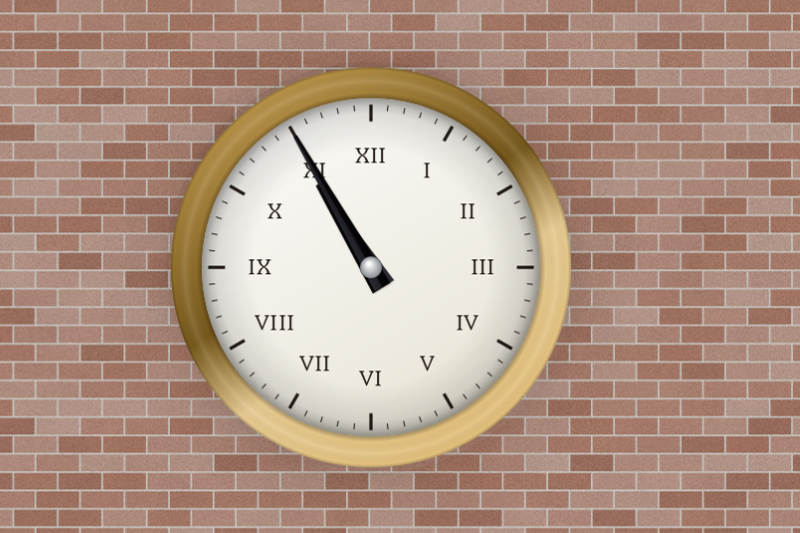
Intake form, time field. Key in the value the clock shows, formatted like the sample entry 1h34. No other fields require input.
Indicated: 10h55
